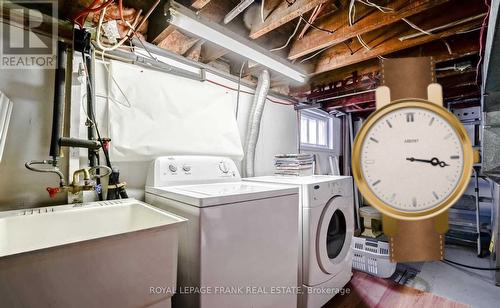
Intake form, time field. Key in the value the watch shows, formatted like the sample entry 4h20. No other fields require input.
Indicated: 3h17
